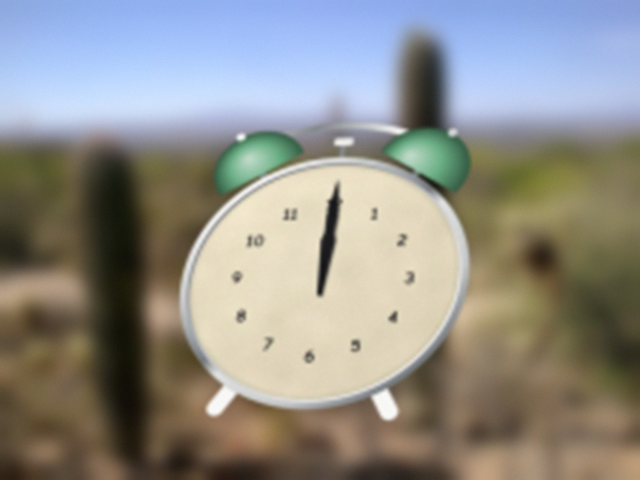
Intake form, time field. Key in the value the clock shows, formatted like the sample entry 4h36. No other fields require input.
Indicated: 12h00
